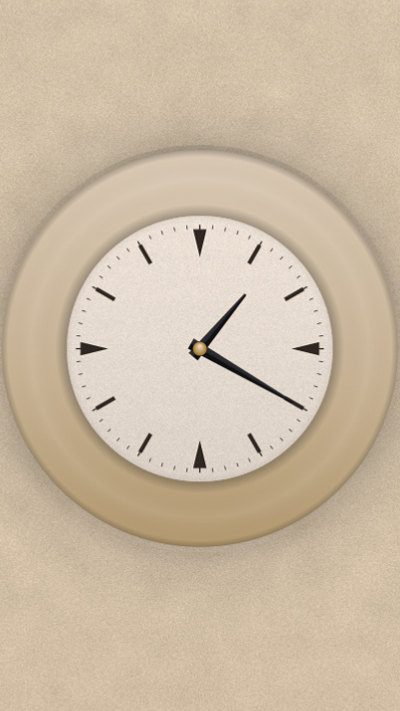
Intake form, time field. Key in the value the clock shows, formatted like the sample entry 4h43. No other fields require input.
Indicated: 1h20
